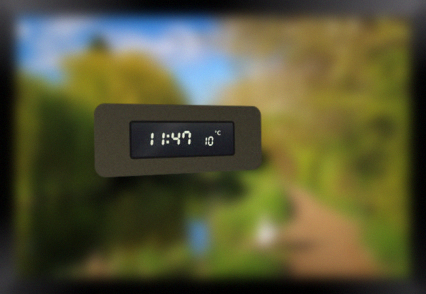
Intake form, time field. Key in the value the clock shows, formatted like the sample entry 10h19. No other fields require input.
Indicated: 11h47
